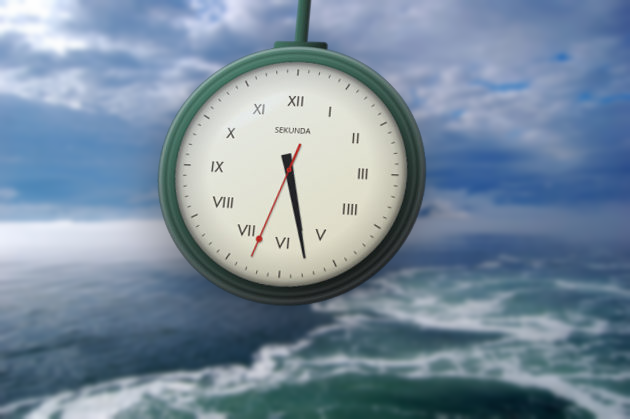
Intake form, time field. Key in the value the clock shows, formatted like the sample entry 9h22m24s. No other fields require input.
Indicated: 5h27m33s
